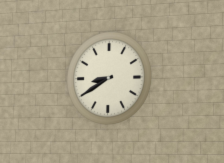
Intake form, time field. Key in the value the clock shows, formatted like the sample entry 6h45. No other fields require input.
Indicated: 8h40
